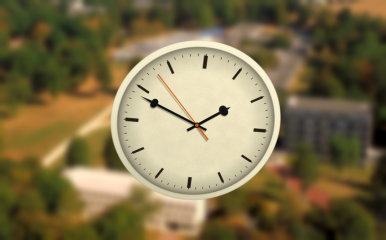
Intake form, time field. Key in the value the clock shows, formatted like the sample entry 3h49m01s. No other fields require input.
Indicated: 1h48m53s
